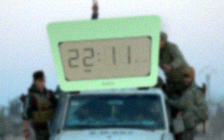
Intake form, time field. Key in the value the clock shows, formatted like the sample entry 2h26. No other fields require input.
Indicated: 22h11
